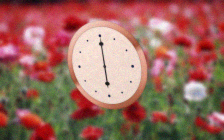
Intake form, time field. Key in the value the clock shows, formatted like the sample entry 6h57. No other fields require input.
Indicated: 6h00
